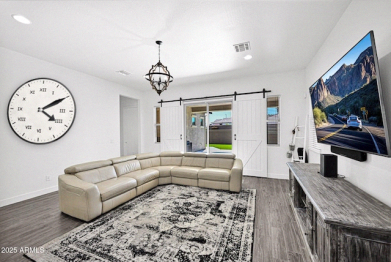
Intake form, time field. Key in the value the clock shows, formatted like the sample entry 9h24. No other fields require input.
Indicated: 4h10
